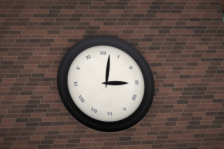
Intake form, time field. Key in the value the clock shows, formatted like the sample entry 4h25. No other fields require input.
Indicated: 3h02
